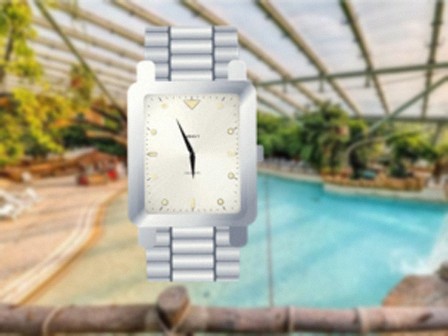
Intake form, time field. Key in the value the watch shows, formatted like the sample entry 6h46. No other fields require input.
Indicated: 5h56
